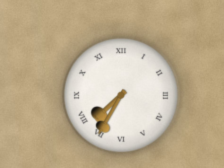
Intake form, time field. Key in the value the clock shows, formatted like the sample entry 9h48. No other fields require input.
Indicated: 7h35
